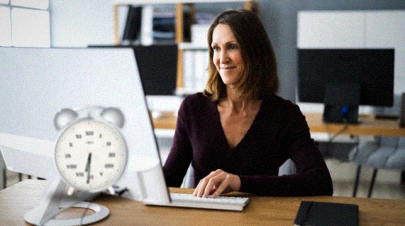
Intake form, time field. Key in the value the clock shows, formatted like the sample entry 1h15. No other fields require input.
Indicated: 6h31
